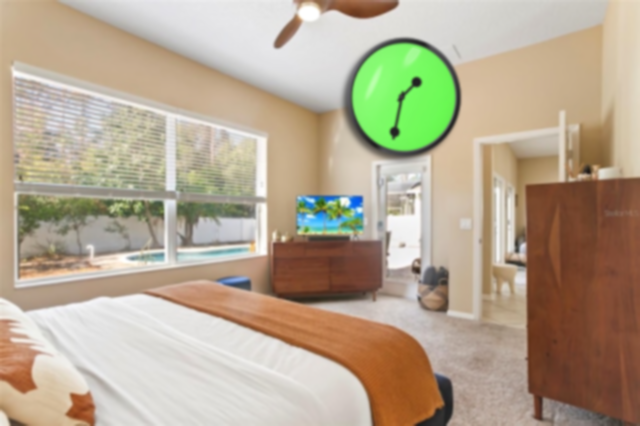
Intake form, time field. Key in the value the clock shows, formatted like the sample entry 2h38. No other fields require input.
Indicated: 1h32
